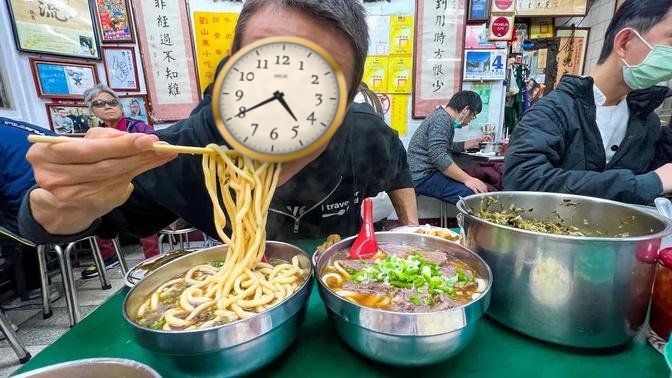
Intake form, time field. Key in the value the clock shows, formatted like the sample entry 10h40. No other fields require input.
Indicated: 4h40
